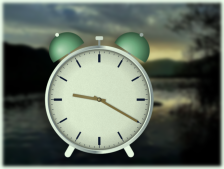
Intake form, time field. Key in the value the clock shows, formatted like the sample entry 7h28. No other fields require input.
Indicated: 9h20
